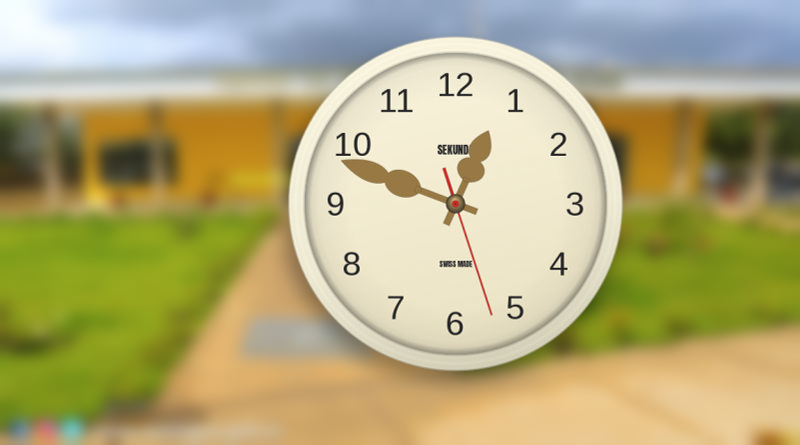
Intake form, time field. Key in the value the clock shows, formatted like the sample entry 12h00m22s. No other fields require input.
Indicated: 12h48m27s
